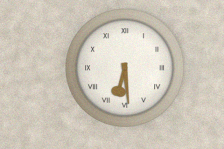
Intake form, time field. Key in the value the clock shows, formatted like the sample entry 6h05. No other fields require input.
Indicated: 6h29
